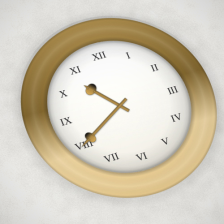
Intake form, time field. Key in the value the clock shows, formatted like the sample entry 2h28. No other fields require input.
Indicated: 10h40
